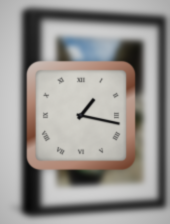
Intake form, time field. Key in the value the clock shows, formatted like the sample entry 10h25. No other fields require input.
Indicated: 1h17
